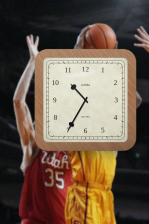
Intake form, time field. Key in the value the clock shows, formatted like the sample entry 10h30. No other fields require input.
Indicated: 10h35
